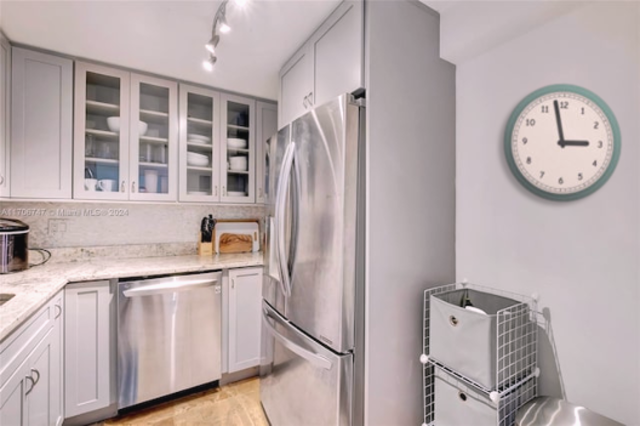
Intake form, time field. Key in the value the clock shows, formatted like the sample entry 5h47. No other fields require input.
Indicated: 2h58
